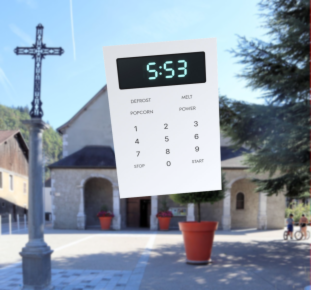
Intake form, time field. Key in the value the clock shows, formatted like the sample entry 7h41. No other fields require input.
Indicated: 5h53
